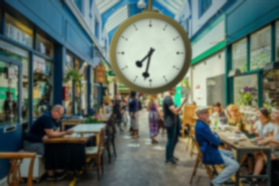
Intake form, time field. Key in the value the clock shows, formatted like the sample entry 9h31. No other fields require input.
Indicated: 7h32
